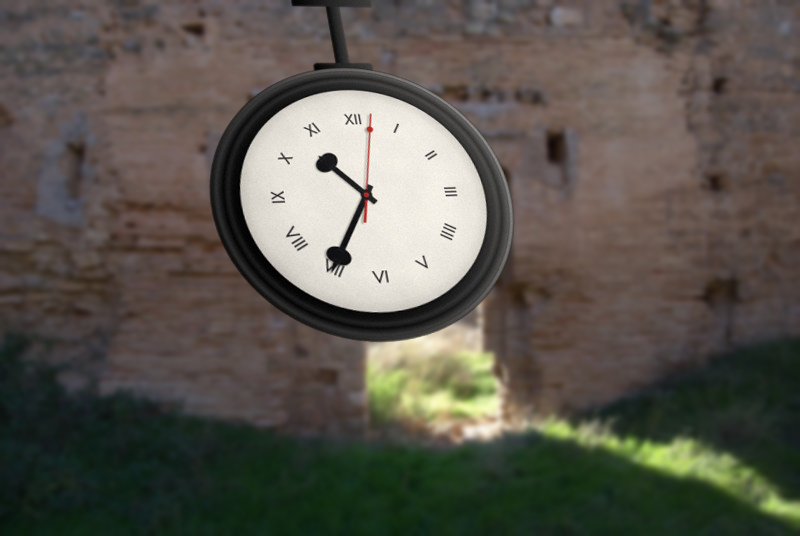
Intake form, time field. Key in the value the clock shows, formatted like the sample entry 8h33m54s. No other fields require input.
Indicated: 10h35m02s
